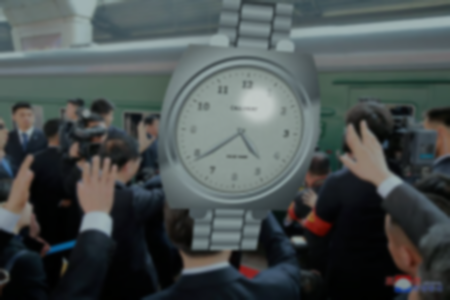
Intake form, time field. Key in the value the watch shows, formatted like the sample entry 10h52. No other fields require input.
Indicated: 4h39
